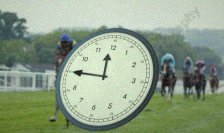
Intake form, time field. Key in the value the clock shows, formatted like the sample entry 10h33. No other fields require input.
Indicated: 11h45
